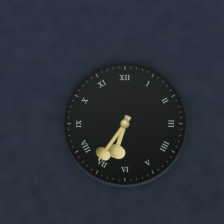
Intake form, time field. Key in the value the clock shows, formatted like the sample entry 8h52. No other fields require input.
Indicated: 6h36
